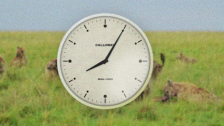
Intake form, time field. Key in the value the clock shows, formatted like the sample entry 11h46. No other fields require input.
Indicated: 8h05
